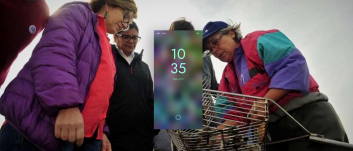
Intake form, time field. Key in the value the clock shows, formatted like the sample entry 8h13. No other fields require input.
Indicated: 10h35
